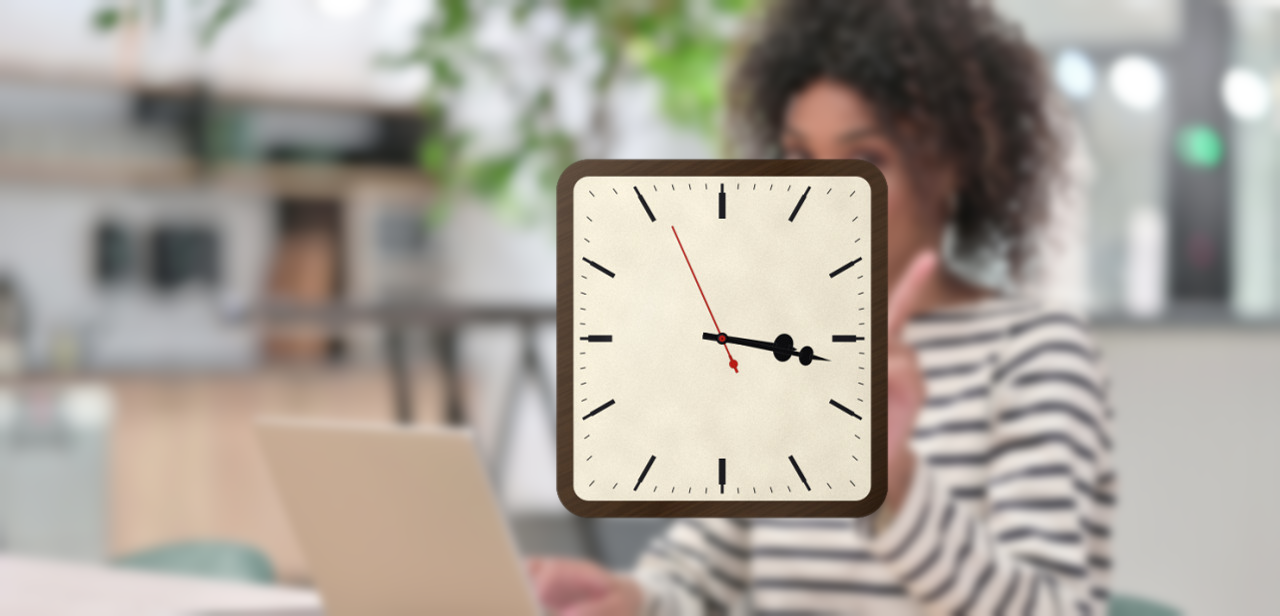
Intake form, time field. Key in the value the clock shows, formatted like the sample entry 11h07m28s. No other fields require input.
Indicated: 3h16m56s
